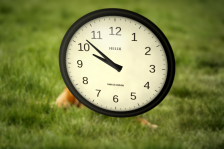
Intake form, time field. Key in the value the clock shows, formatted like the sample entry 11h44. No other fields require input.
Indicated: 9h52
